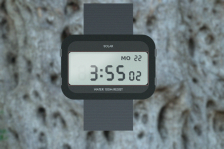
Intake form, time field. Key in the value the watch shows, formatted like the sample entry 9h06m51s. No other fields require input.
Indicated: 3h55m02s
